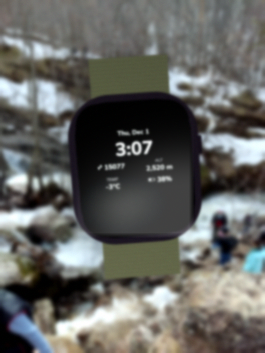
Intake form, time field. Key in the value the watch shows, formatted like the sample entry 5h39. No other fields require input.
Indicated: 3h07
